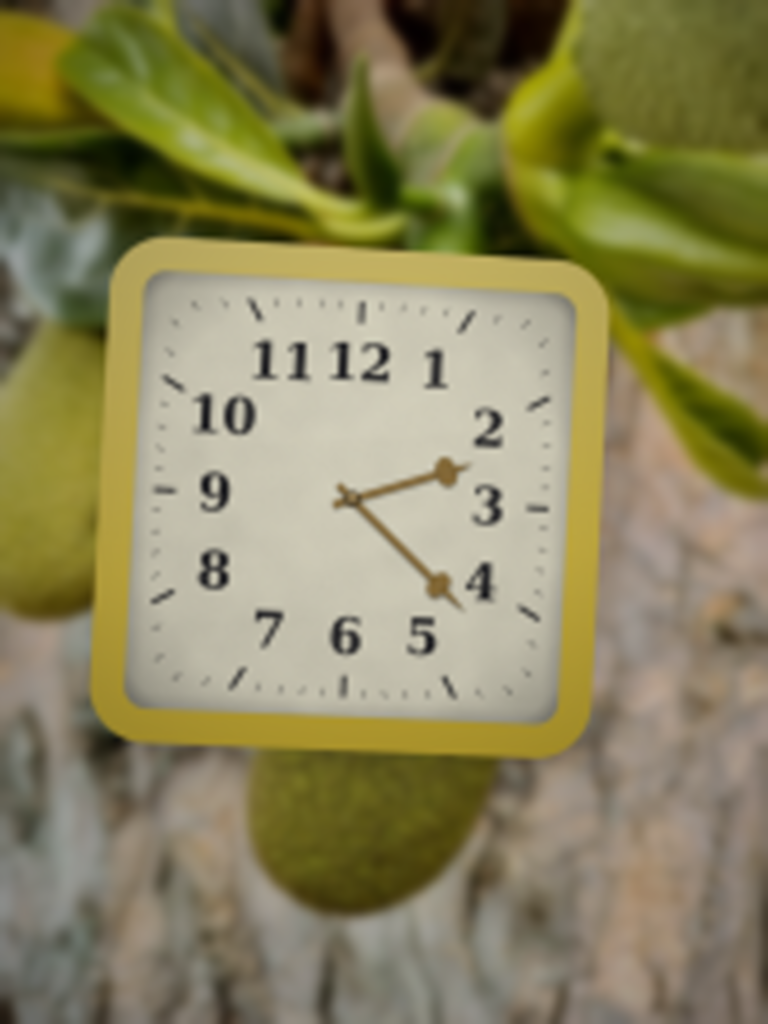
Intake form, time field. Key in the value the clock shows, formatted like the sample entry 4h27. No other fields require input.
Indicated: 2h22
